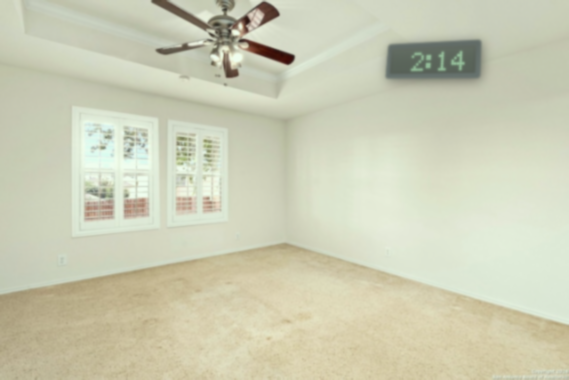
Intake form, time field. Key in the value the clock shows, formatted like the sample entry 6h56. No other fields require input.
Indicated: 2h14
